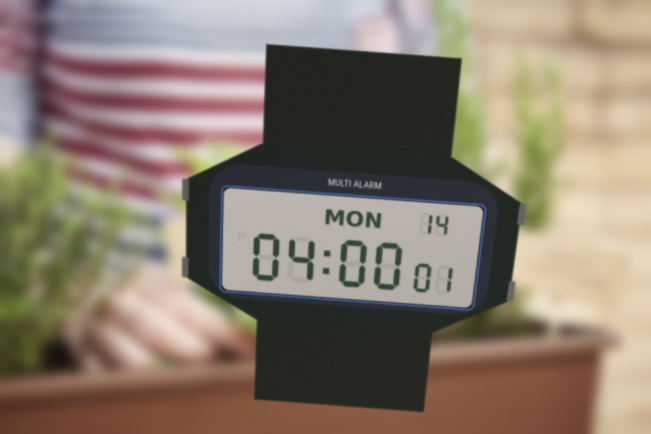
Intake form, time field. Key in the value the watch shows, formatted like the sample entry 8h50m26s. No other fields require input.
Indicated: 4h00m01s
